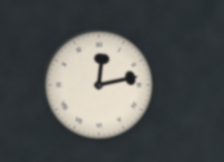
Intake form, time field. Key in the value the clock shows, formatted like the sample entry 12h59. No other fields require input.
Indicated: 12h13
